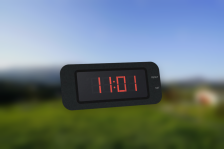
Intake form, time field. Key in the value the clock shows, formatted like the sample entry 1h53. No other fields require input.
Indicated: 11h01
